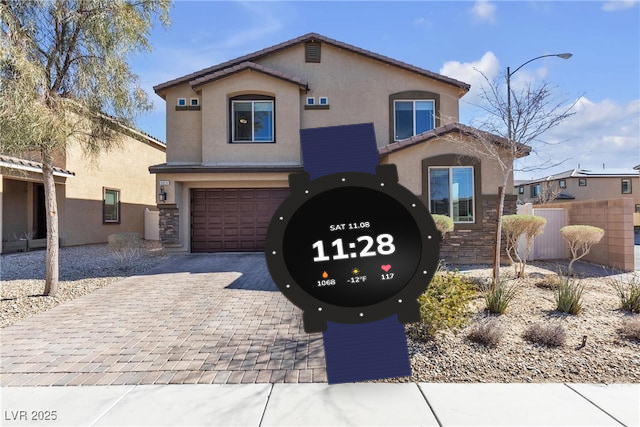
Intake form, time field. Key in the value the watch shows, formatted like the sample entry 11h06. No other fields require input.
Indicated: 11h28
